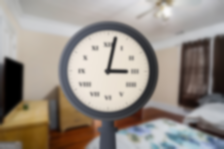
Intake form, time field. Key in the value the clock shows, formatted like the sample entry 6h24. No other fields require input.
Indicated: 3h02
